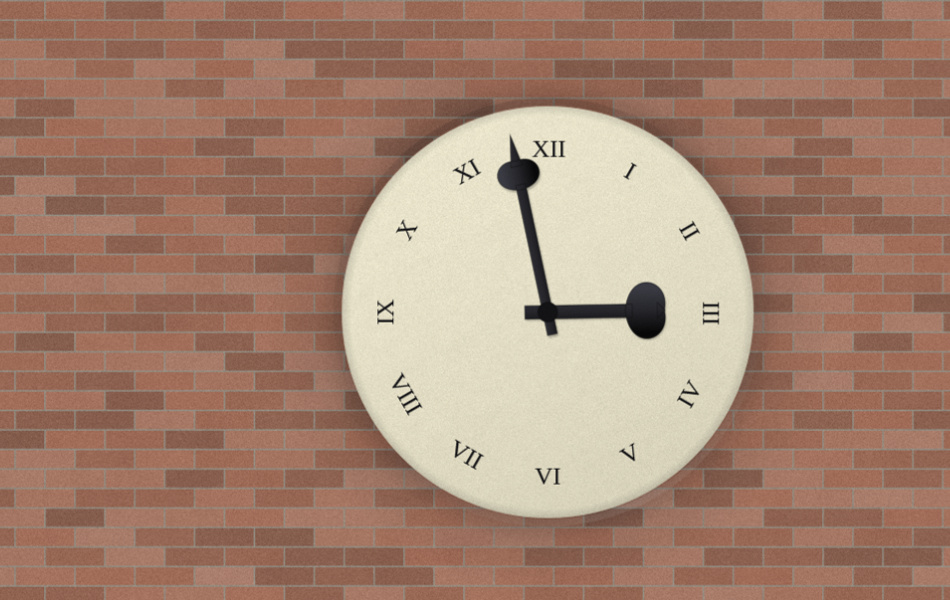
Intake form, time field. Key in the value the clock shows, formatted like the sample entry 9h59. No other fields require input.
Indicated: 2h58
